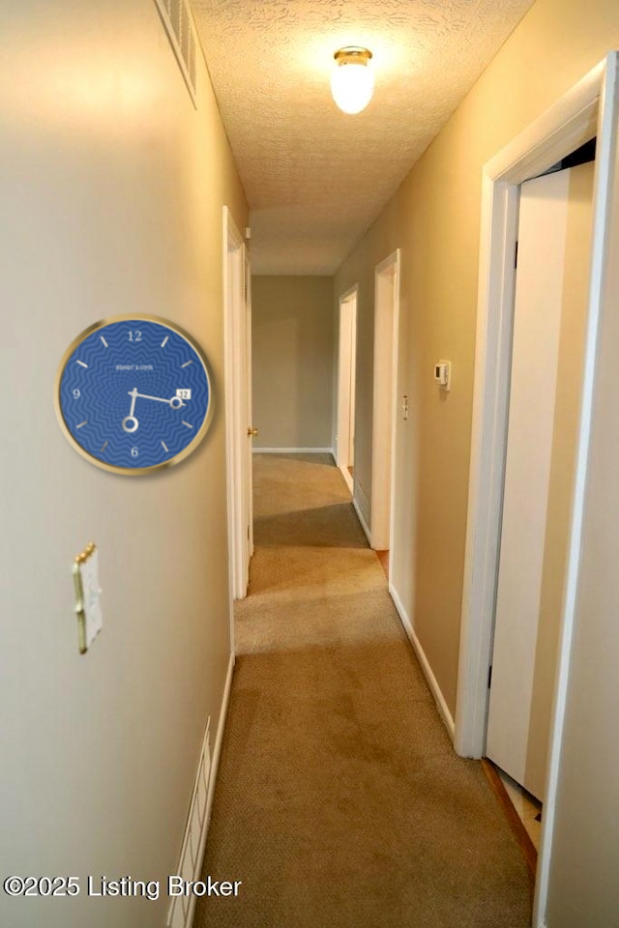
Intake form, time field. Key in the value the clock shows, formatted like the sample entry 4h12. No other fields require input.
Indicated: 6h17
